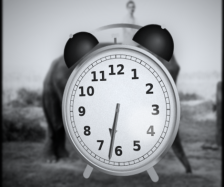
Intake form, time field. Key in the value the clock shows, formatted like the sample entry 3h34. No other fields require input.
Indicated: 6h32
